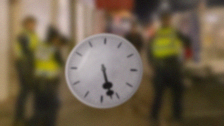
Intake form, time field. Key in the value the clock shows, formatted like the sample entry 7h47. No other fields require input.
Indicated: 5h27
